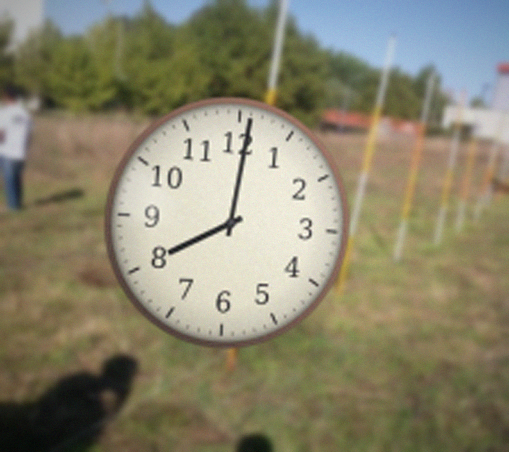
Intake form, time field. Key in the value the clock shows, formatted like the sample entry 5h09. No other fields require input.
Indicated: 8h01
